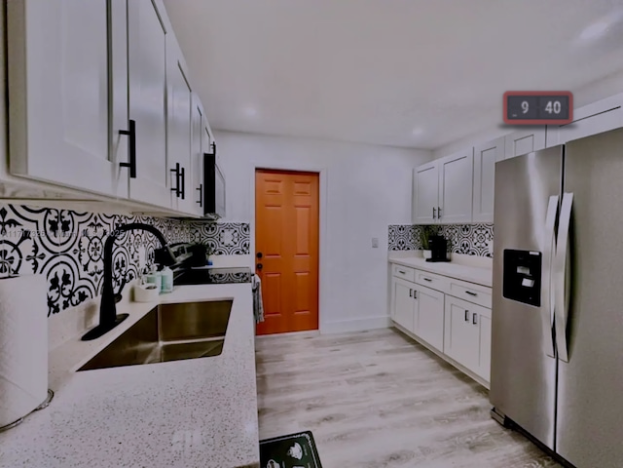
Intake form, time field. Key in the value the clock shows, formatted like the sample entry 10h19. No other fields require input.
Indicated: 9h40
